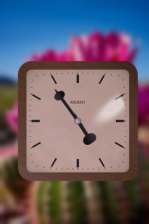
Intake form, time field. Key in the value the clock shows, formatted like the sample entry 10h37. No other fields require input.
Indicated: 4h54
